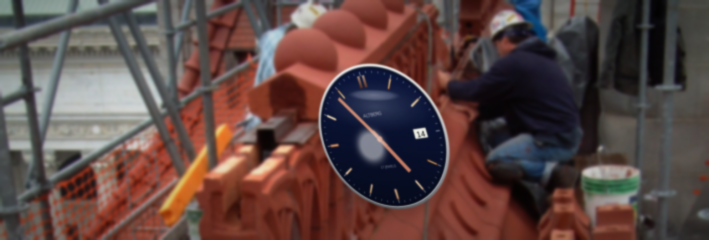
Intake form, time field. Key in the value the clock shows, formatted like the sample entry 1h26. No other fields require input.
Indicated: 4h54
